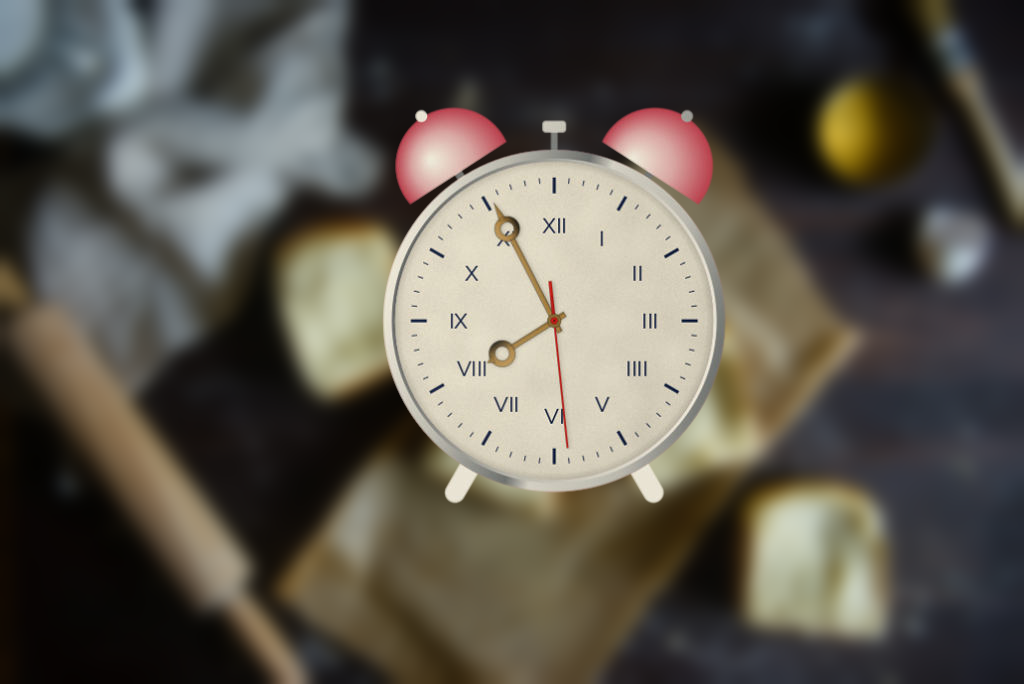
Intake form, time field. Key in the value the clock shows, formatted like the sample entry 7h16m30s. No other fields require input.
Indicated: 7h55m29s
